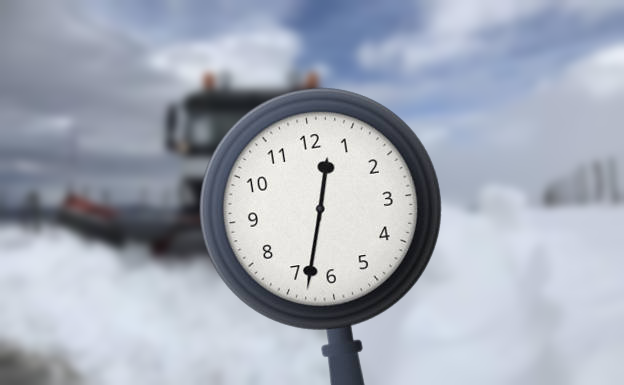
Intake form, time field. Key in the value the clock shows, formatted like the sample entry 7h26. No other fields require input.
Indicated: 12h33
